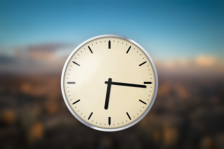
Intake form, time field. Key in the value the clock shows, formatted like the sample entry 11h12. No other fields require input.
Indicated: 6h16
